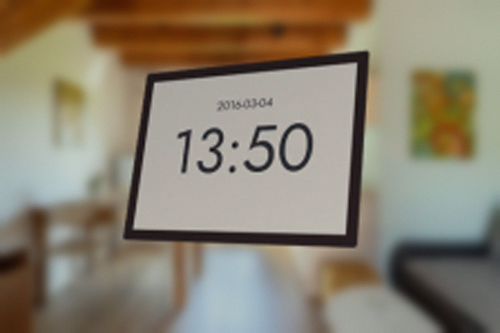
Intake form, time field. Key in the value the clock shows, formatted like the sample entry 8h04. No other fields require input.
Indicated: 13h50
